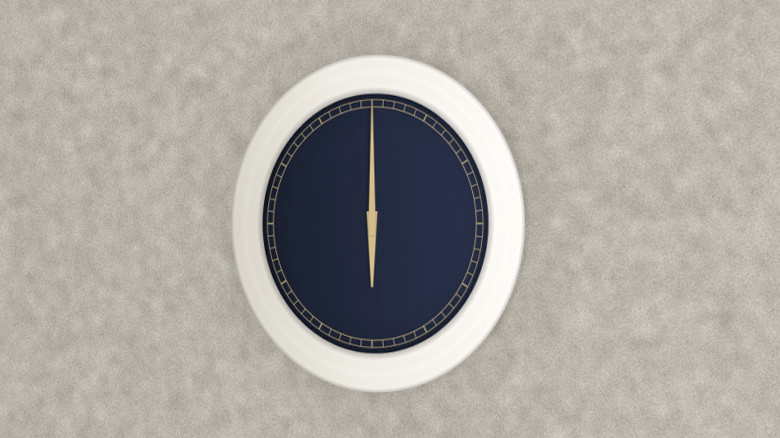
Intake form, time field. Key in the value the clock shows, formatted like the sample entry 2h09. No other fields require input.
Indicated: 6h00
